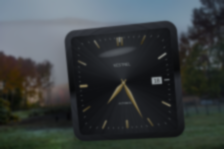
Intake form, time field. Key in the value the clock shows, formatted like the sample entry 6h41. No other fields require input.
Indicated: 7h26
